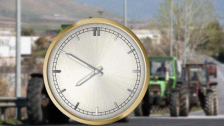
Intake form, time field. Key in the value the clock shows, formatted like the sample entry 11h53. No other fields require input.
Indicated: 7h50
